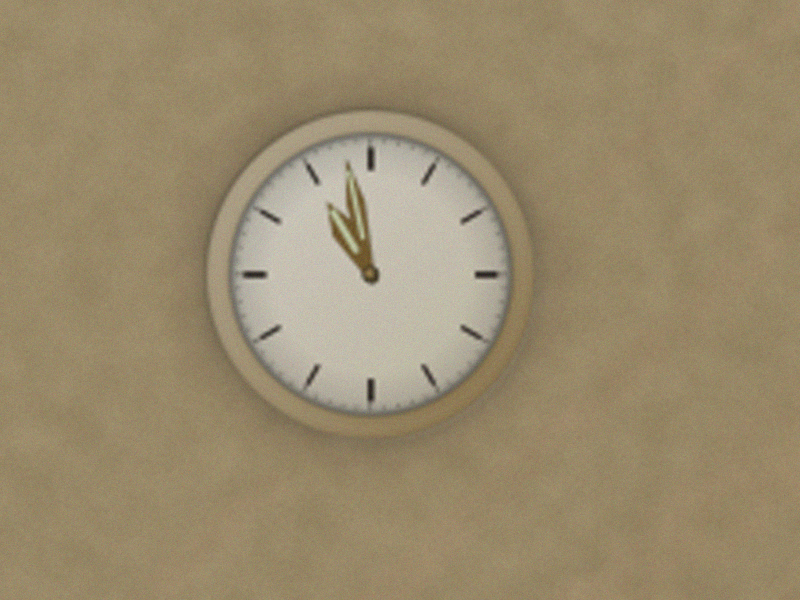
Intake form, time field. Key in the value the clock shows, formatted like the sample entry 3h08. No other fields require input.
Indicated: 10h58
